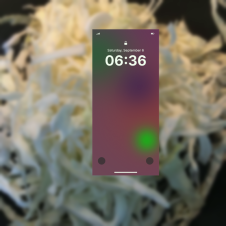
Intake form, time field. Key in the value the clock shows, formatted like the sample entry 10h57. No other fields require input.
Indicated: 6h36
